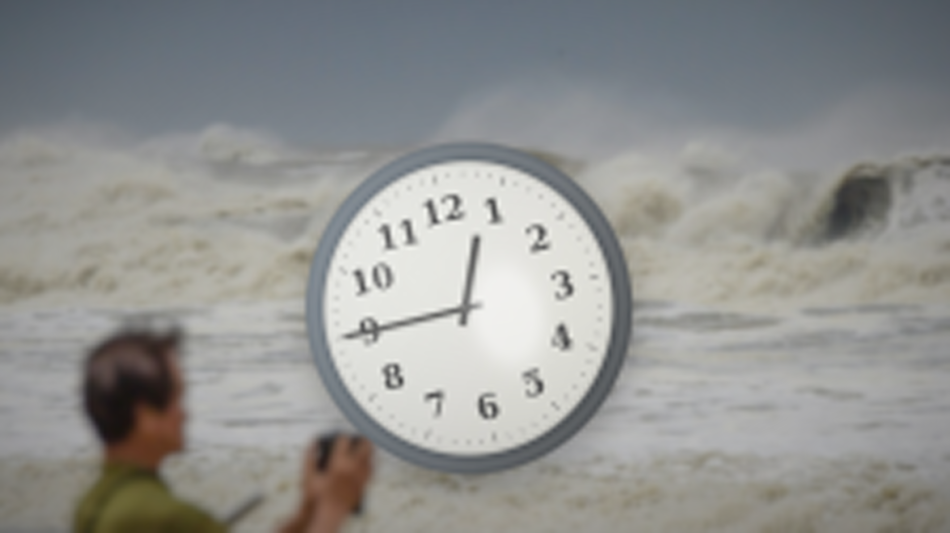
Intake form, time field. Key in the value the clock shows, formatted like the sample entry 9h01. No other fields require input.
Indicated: 12h45
